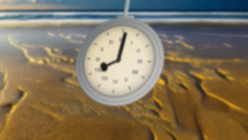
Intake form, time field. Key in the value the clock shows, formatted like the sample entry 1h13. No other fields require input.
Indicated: 8h01
